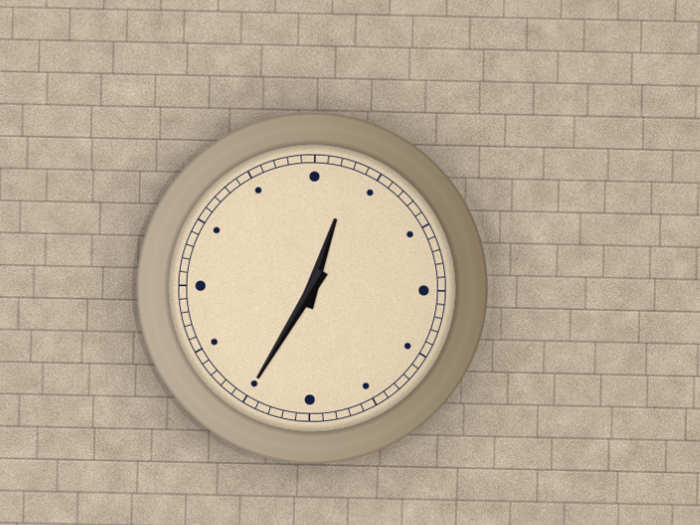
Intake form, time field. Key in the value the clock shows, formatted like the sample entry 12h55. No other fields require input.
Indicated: 12h35
